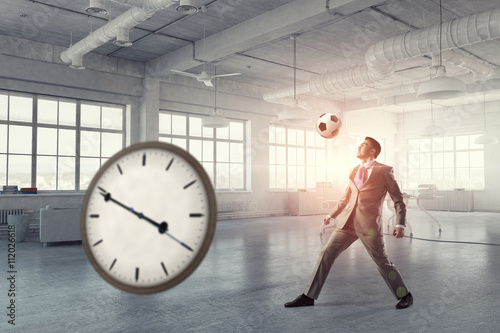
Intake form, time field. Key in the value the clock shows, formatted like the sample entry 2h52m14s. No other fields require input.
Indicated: 3h49m20s
